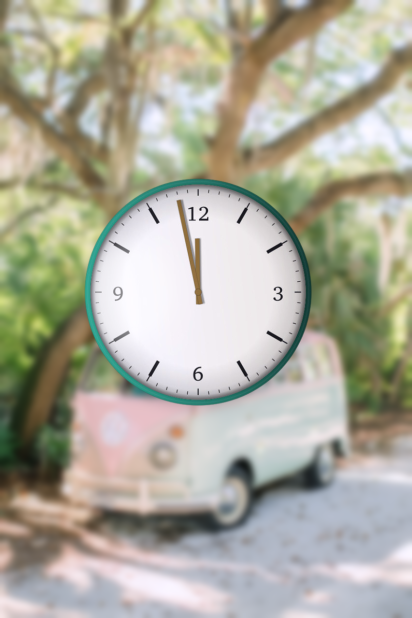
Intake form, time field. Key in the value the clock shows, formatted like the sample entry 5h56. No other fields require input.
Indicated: 11h58
